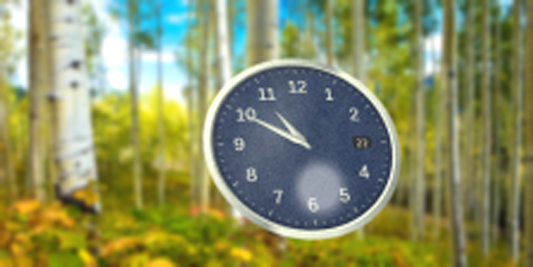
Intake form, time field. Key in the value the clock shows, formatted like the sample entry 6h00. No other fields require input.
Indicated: 10h50
